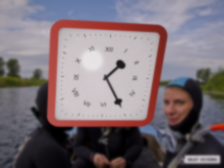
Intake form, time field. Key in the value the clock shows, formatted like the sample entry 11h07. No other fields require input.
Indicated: 1h25
